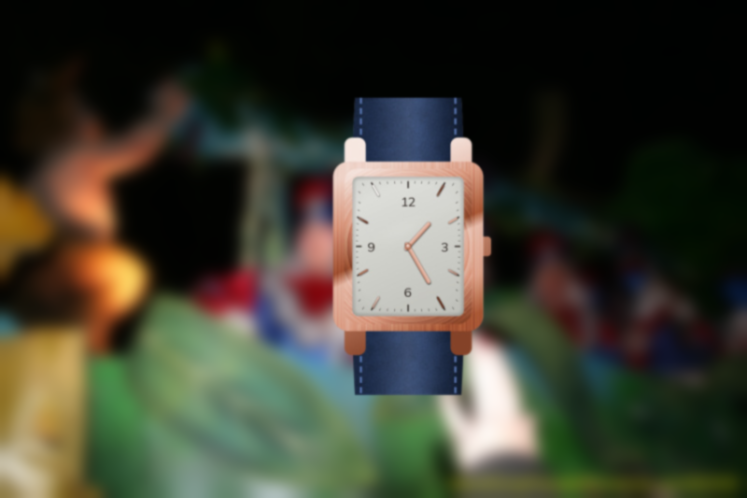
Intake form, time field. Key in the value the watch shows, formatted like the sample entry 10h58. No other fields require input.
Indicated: 1h25
